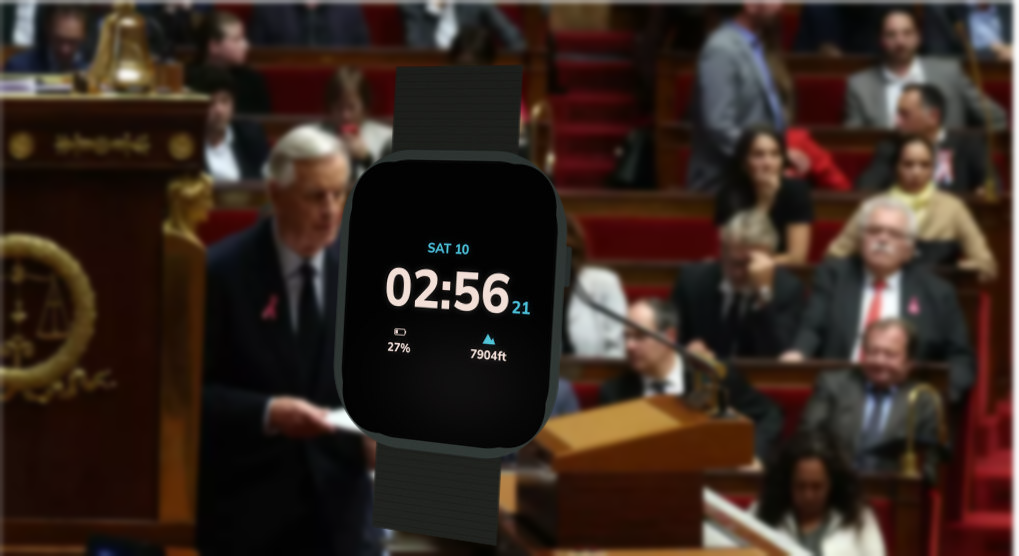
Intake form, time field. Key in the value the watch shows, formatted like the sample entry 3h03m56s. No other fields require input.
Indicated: 2h56m21s
